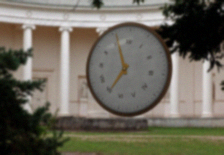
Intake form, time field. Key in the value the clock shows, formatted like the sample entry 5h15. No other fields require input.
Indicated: 6h56
